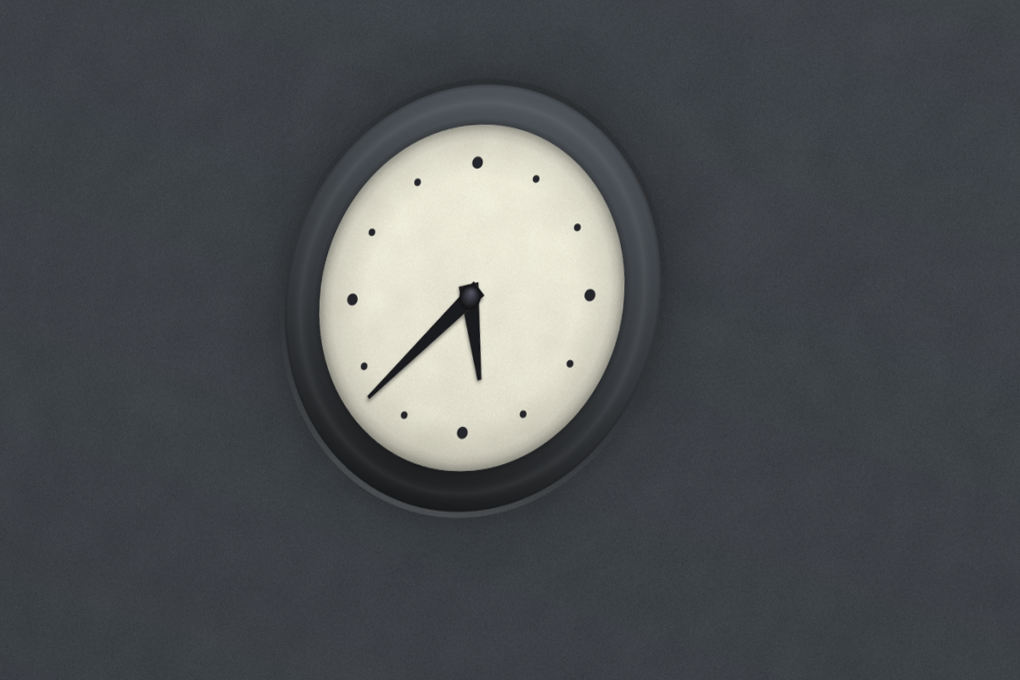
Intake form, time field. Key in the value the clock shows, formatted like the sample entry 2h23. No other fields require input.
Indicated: 5h38
